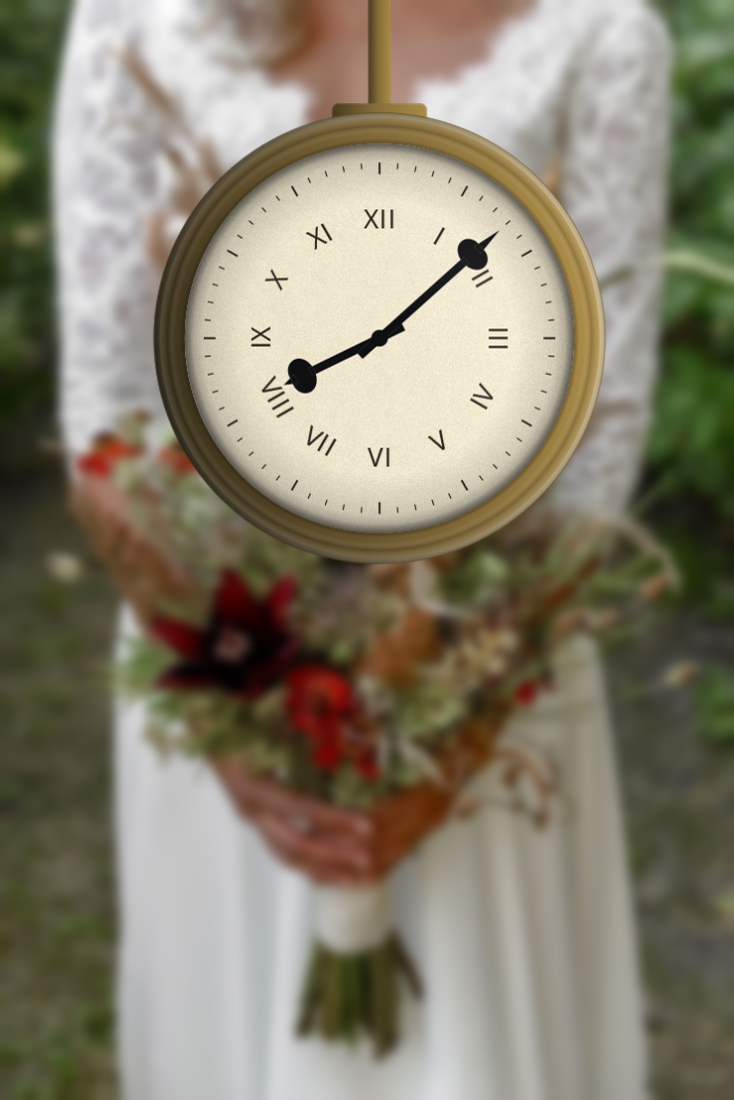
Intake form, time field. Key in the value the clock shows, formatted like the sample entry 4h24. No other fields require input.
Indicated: 8h08
